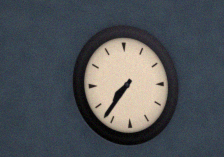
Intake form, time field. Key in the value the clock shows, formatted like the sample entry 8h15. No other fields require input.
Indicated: 7h37
